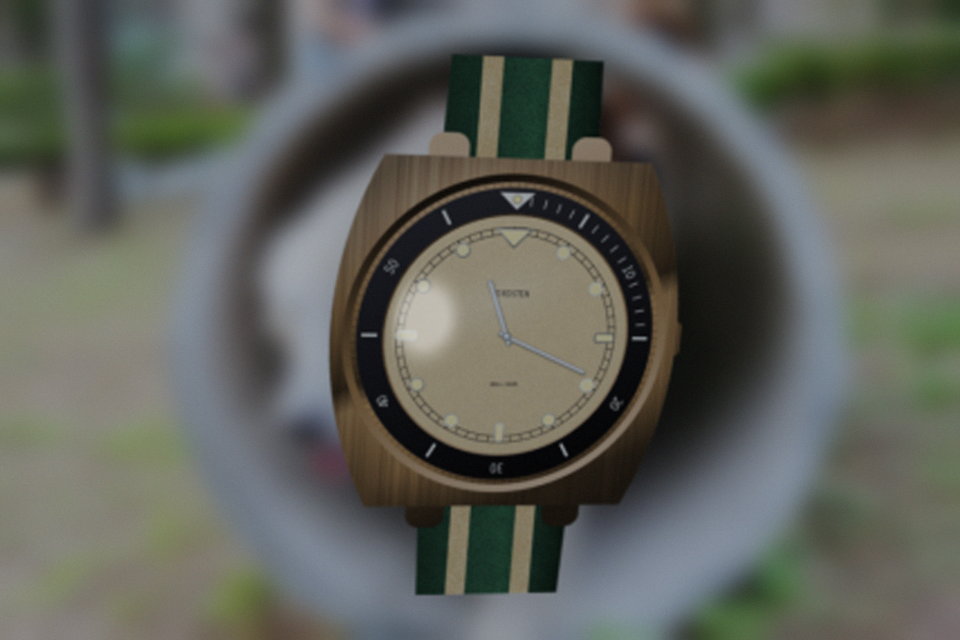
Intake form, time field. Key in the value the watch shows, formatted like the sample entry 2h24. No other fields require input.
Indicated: 11h19
